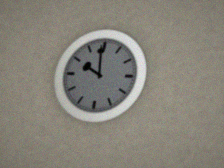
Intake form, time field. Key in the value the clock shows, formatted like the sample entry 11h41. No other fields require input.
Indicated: 9h59
